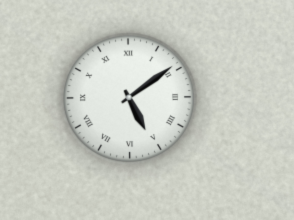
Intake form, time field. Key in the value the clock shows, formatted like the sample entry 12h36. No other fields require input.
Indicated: 5h09
